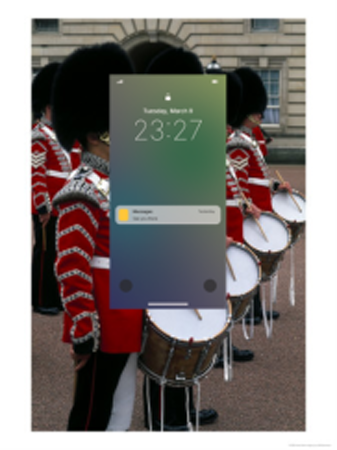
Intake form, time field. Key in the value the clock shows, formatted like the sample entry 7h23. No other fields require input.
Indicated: 23h27
